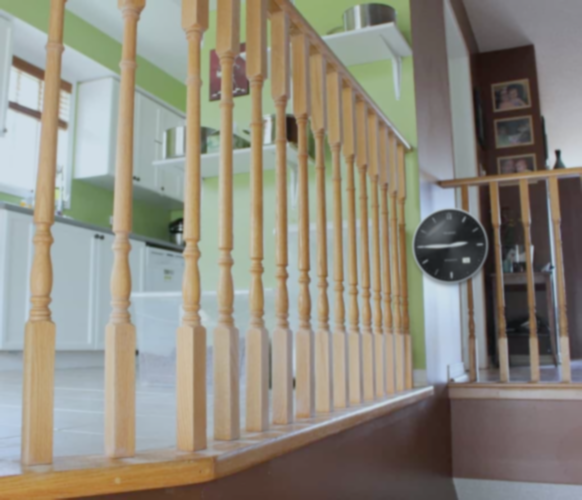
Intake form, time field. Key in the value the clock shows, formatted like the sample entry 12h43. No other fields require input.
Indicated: 2h45
